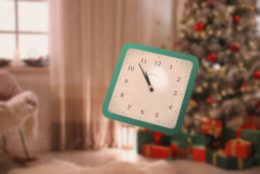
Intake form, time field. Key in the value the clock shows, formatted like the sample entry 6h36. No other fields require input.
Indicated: 10h53
